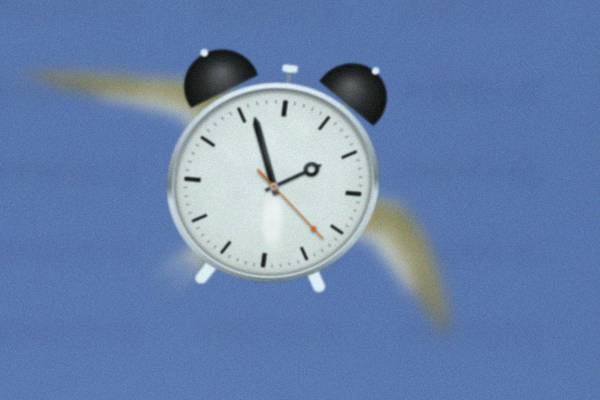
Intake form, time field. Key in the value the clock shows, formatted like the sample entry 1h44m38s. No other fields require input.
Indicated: 1h56m22s
